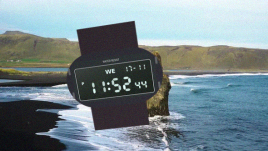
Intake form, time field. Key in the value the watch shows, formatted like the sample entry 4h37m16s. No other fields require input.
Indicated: 11h52m44s
